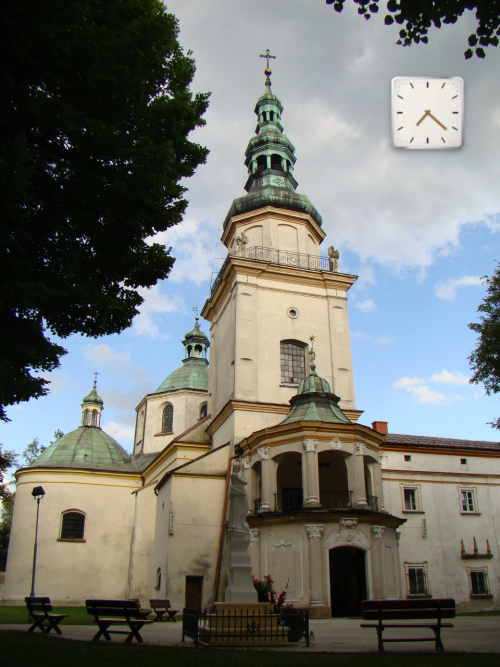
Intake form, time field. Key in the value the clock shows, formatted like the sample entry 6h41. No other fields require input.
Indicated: 7h22
